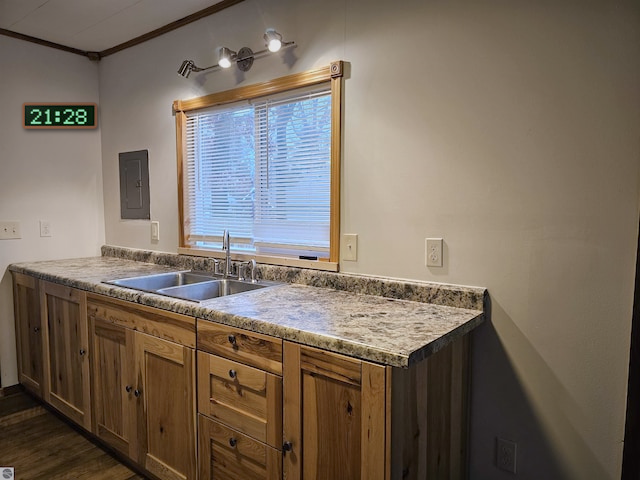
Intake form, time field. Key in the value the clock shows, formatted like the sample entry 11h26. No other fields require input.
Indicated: 21h28
